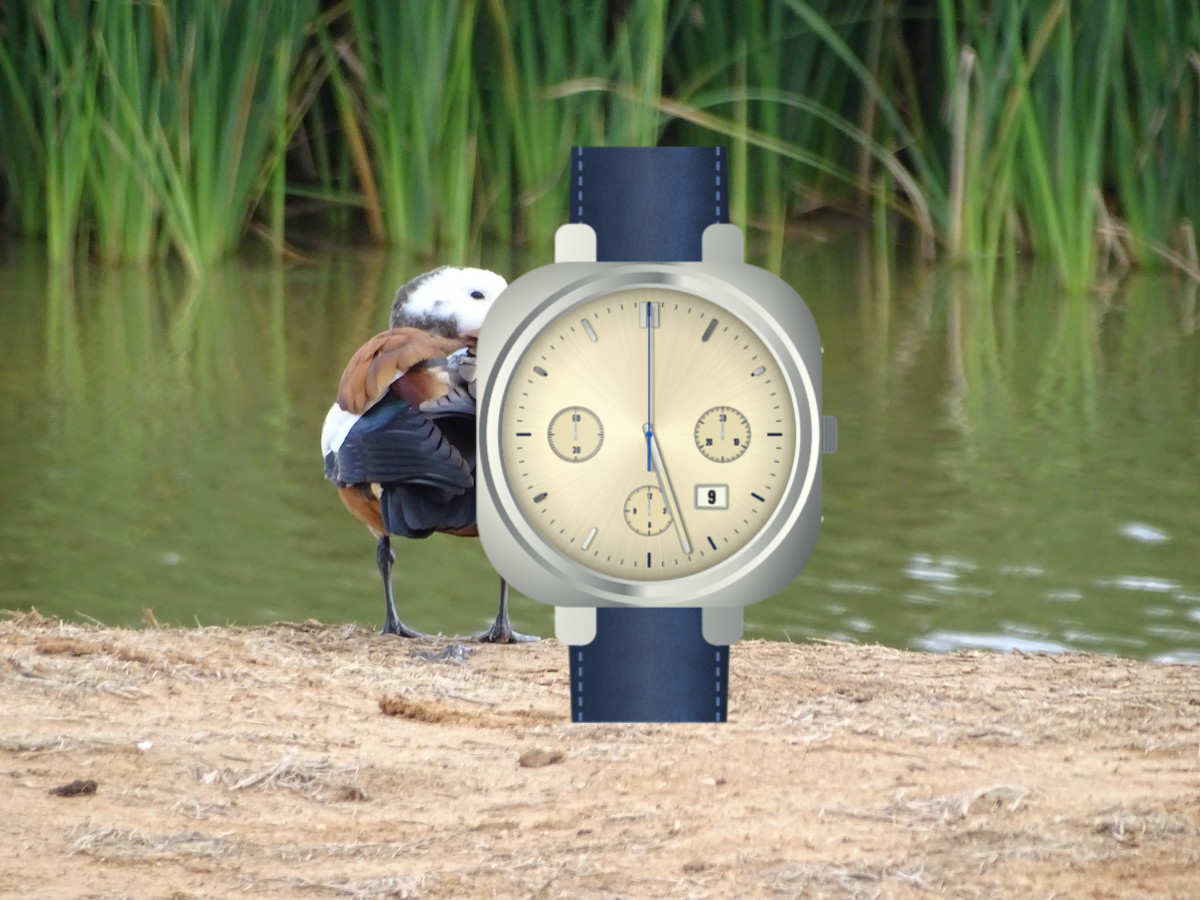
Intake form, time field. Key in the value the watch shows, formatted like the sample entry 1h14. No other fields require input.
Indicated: 5h27
